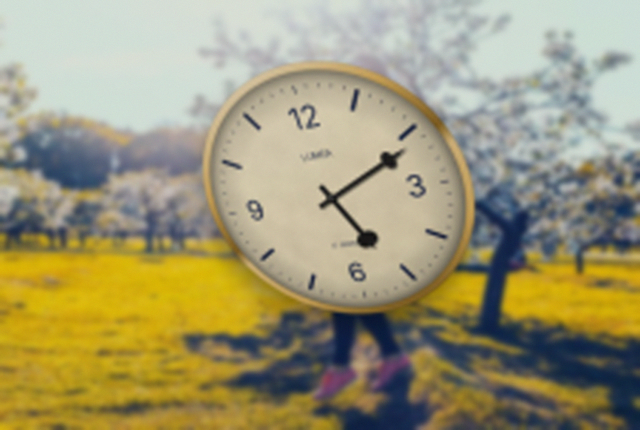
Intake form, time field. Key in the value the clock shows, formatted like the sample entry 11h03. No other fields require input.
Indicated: 5h11
